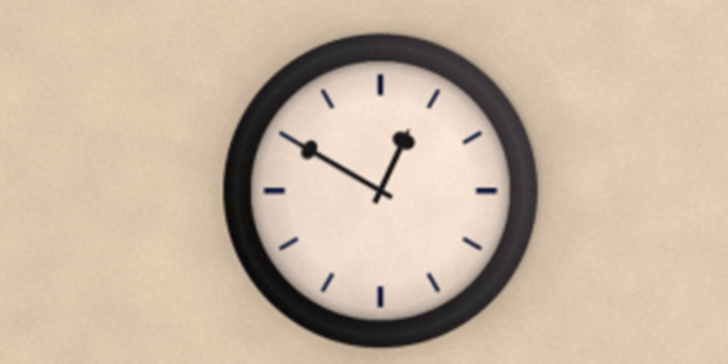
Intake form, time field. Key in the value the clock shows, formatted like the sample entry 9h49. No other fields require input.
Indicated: 12h50
